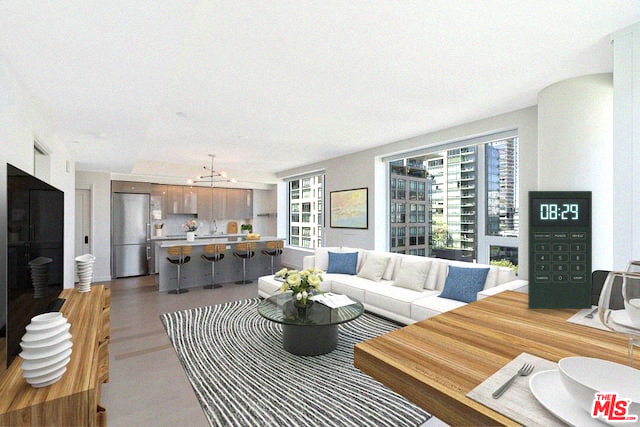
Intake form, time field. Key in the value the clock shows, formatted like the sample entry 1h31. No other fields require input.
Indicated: 8h29
